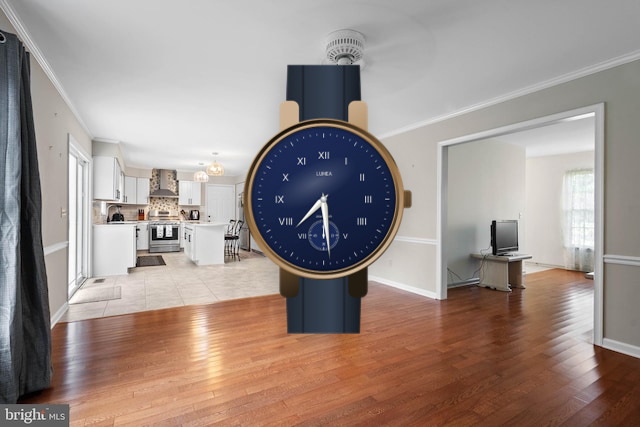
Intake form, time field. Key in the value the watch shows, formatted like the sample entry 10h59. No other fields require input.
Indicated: 7h29
